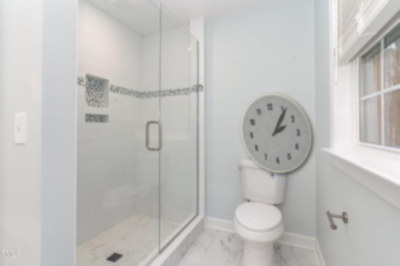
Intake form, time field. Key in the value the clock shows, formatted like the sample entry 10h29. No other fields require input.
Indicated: 2h06
